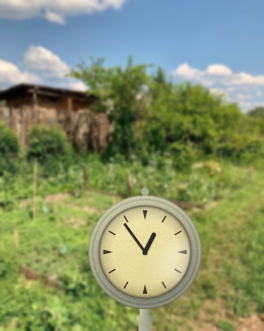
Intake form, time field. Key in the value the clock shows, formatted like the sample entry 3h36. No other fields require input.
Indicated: 12h54
